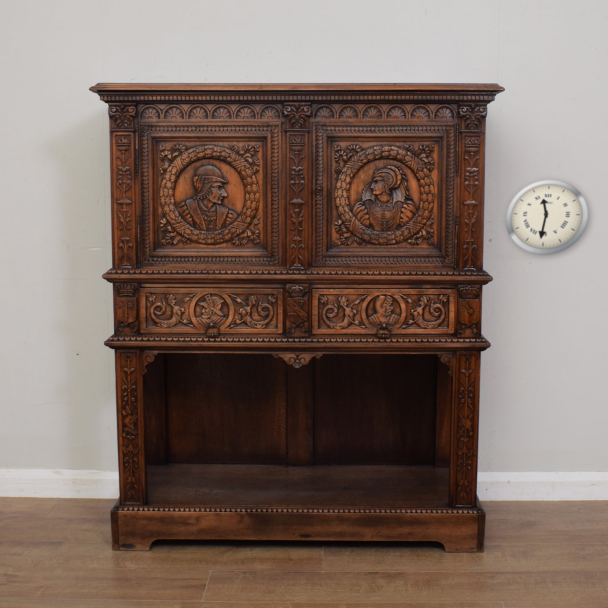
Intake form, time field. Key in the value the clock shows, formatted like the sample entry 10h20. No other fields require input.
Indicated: 11h31
